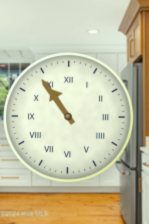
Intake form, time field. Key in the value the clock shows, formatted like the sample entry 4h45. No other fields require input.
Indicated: 10h54
